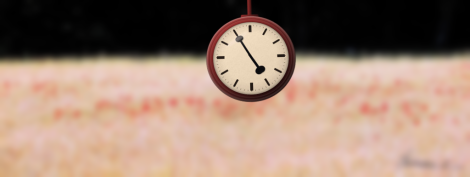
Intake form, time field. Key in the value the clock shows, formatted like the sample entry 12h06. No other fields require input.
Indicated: 4h55
